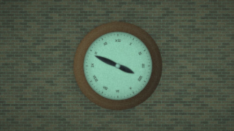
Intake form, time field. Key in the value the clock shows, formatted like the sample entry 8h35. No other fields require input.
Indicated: 3h49
